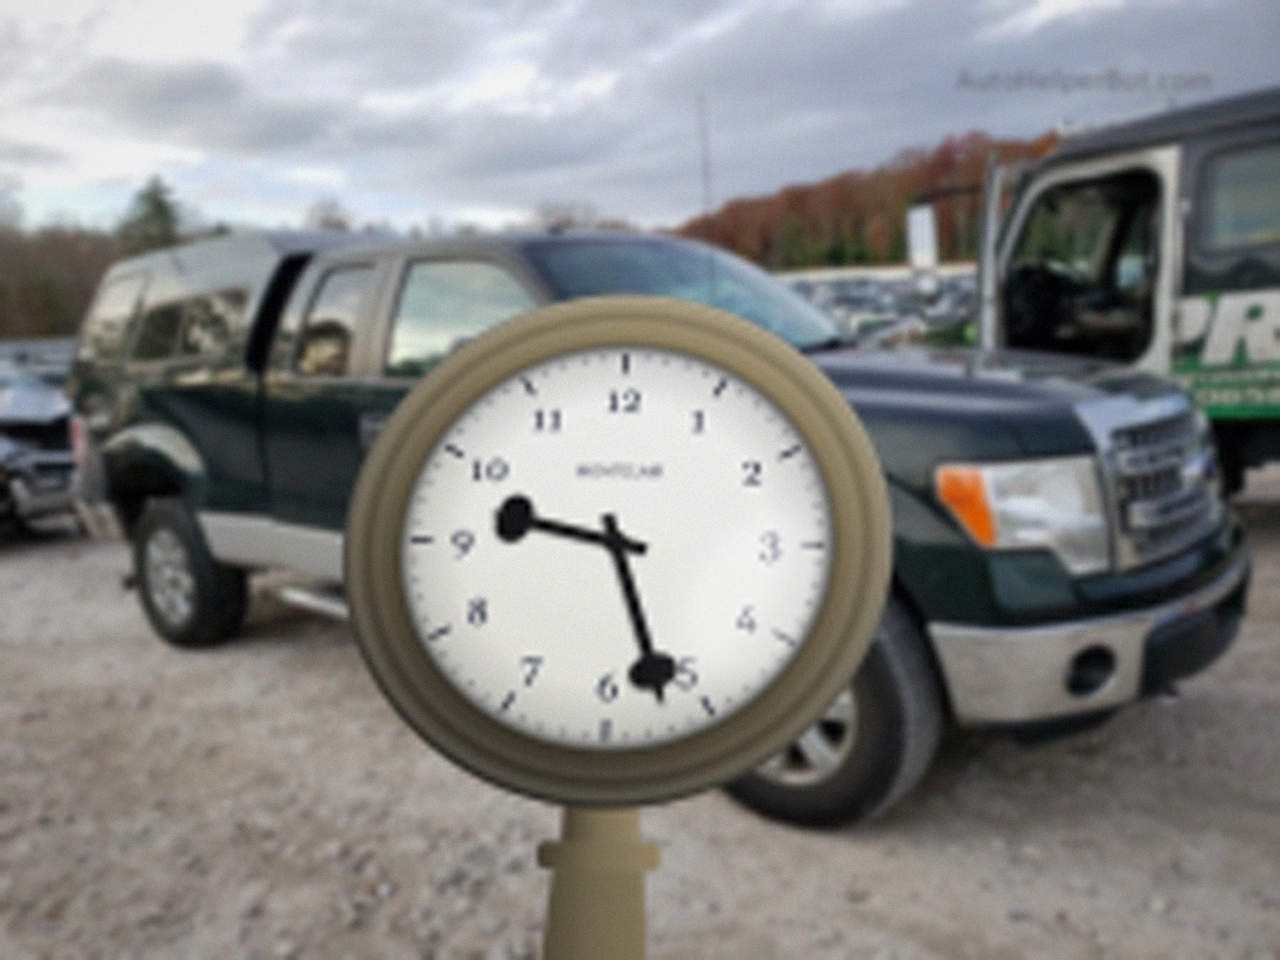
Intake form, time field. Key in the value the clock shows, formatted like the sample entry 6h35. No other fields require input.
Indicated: 9h27
